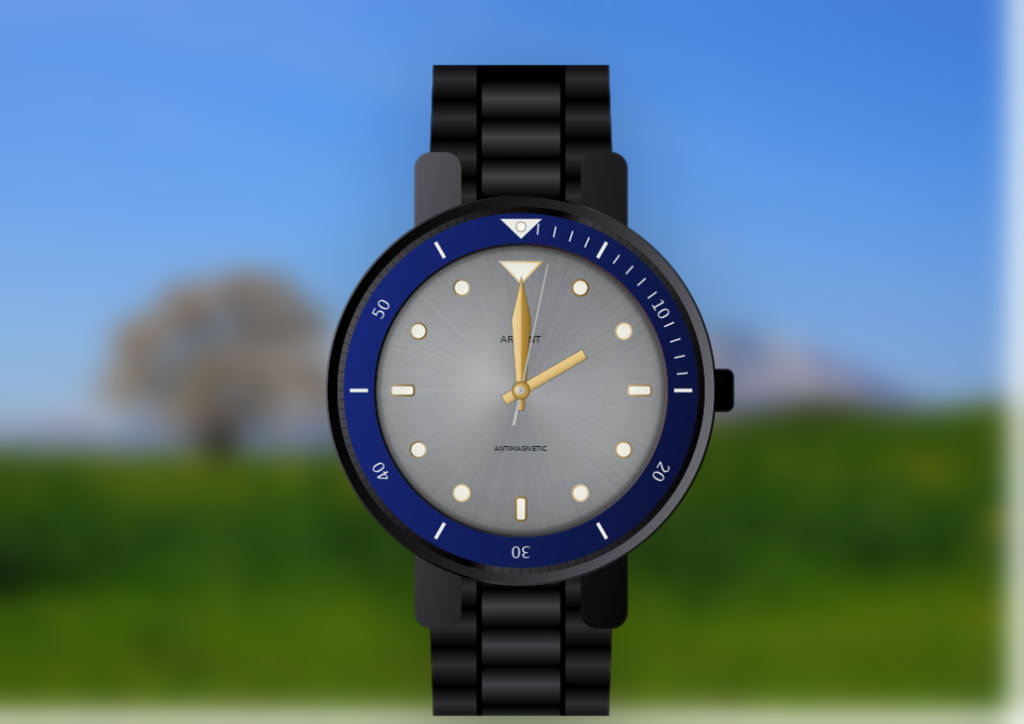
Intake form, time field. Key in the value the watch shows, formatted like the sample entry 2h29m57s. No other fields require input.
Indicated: 2h00m02s
